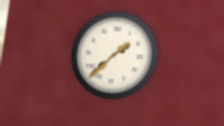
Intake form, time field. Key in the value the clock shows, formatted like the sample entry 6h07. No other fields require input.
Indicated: 1h37
